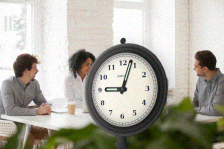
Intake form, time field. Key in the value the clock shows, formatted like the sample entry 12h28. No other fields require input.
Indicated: 9h03
